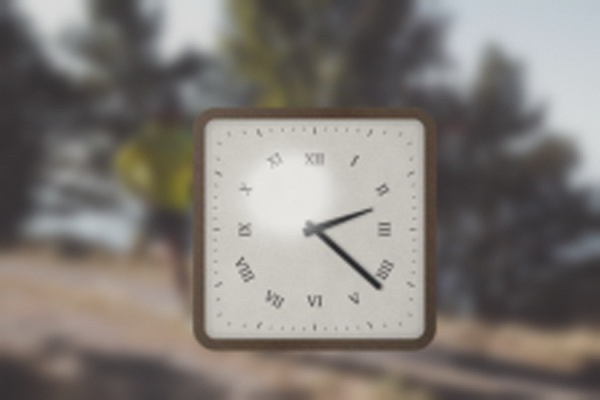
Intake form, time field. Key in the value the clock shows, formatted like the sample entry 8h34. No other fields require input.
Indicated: 2h22
